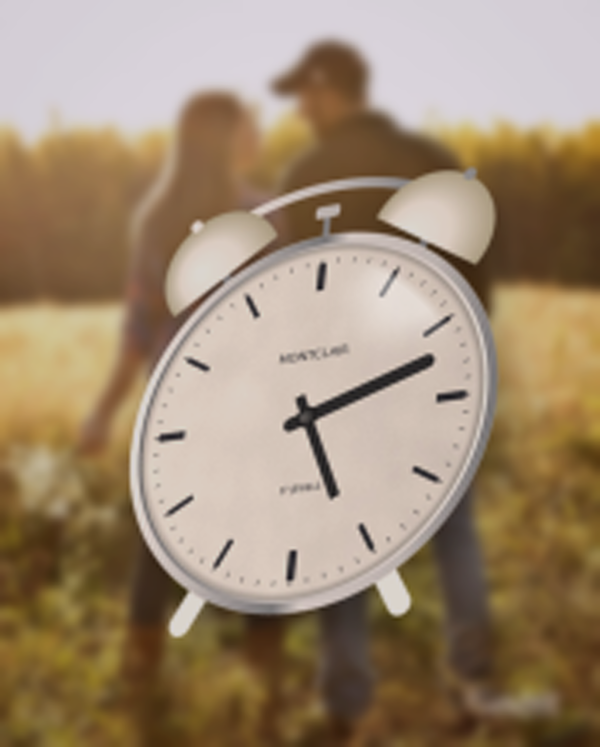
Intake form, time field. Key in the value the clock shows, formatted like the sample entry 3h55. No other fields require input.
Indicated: 5h12
